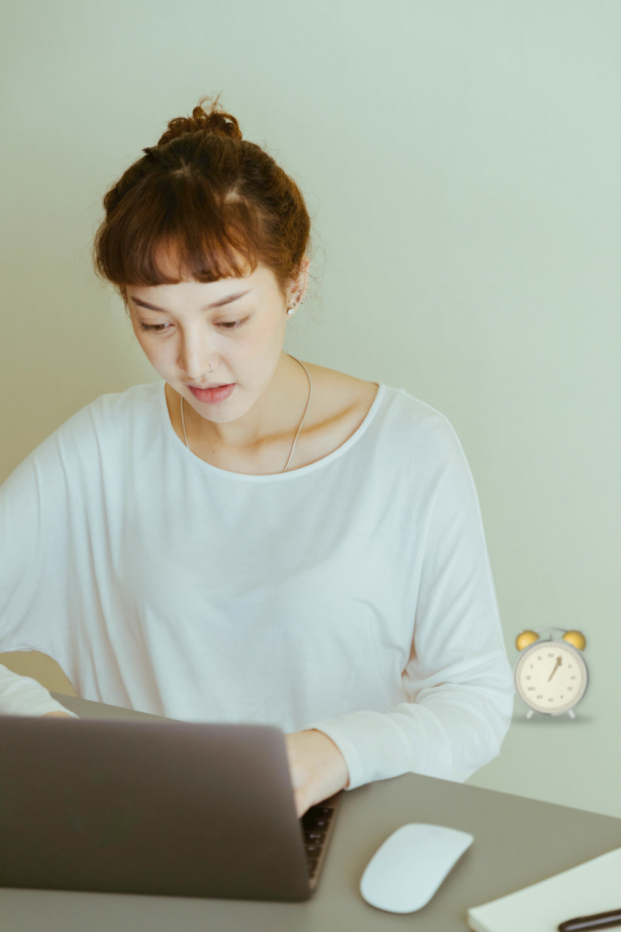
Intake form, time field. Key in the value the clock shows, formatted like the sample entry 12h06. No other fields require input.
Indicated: 1h04
